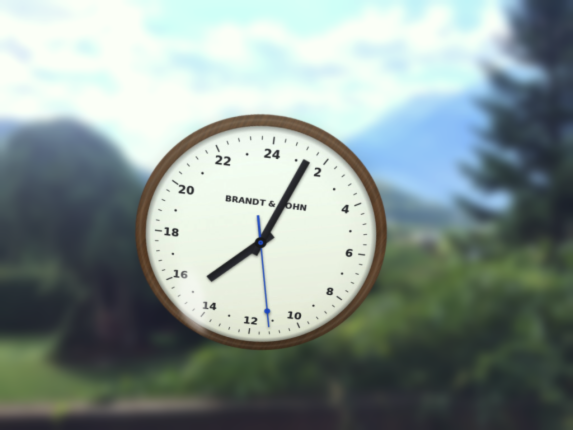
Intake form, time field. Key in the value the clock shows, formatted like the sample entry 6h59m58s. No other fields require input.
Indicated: 15h03m28s
